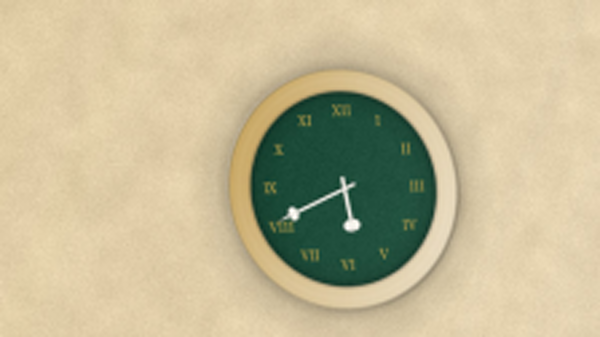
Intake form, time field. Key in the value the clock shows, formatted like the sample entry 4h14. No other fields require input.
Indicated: 5h41
